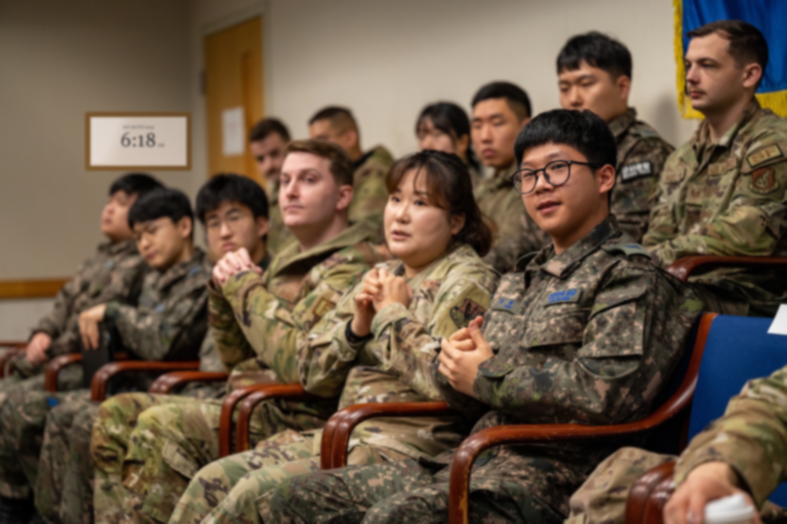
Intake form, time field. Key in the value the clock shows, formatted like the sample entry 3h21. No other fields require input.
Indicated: 6h18
